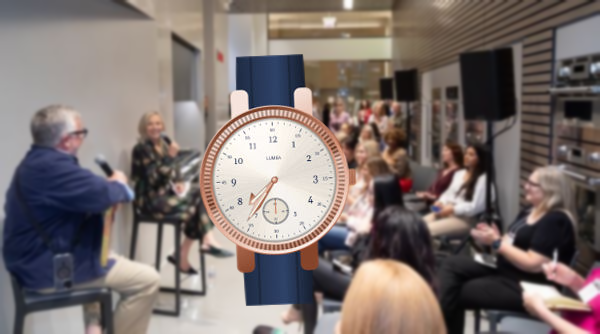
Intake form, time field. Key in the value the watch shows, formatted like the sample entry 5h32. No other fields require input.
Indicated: 7h36
